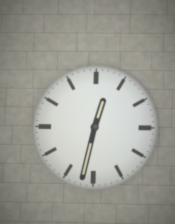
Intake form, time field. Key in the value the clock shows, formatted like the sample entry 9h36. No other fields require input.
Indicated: 12h32
